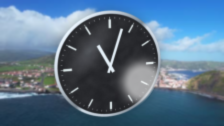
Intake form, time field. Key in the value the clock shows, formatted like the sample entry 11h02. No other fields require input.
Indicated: 11h03
